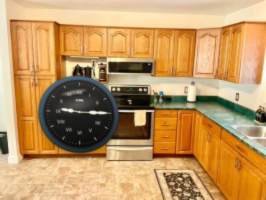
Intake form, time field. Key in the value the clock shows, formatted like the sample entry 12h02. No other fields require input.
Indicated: 9h15
